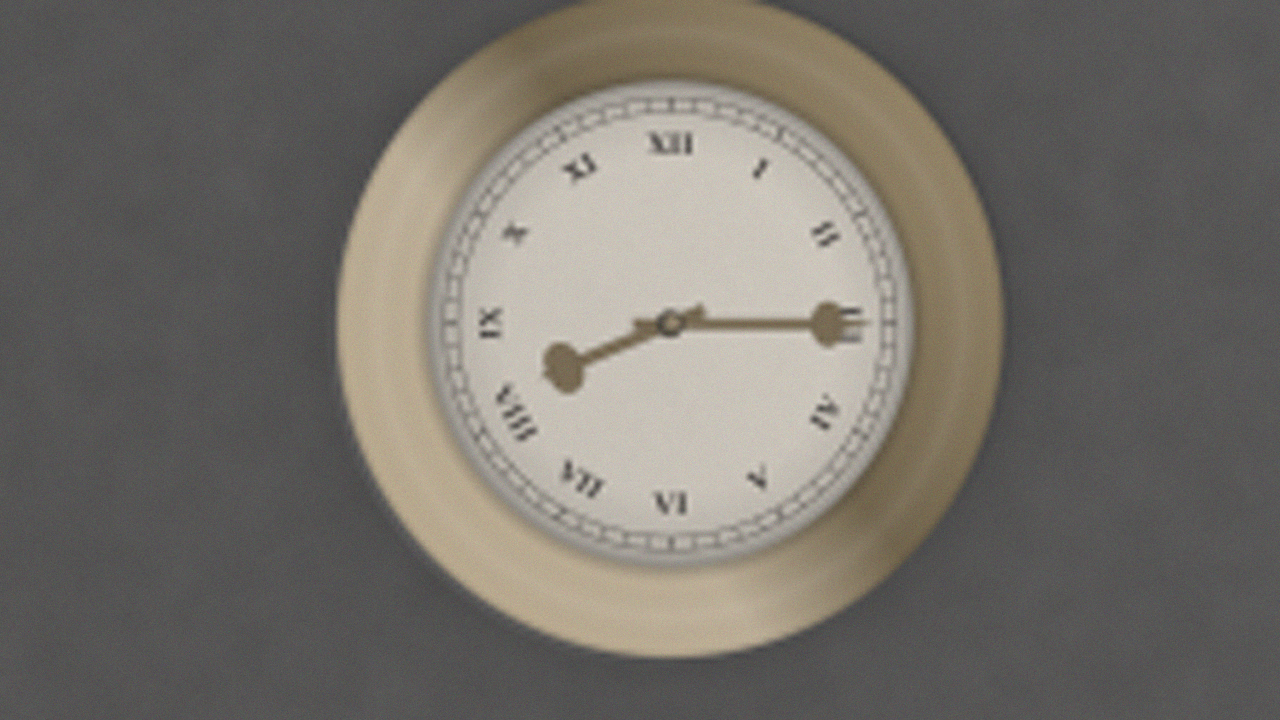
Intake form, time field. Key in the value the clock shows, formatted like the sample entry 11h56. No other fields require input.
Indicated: 8h15
